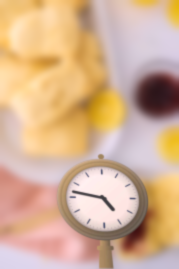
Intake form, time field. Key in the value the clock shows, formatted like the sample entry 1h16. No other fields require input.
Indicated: 4h47
